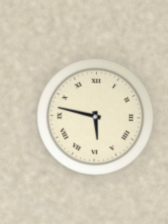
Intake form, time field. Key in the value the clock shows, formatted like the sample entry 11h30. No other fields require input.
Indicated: 5h47
